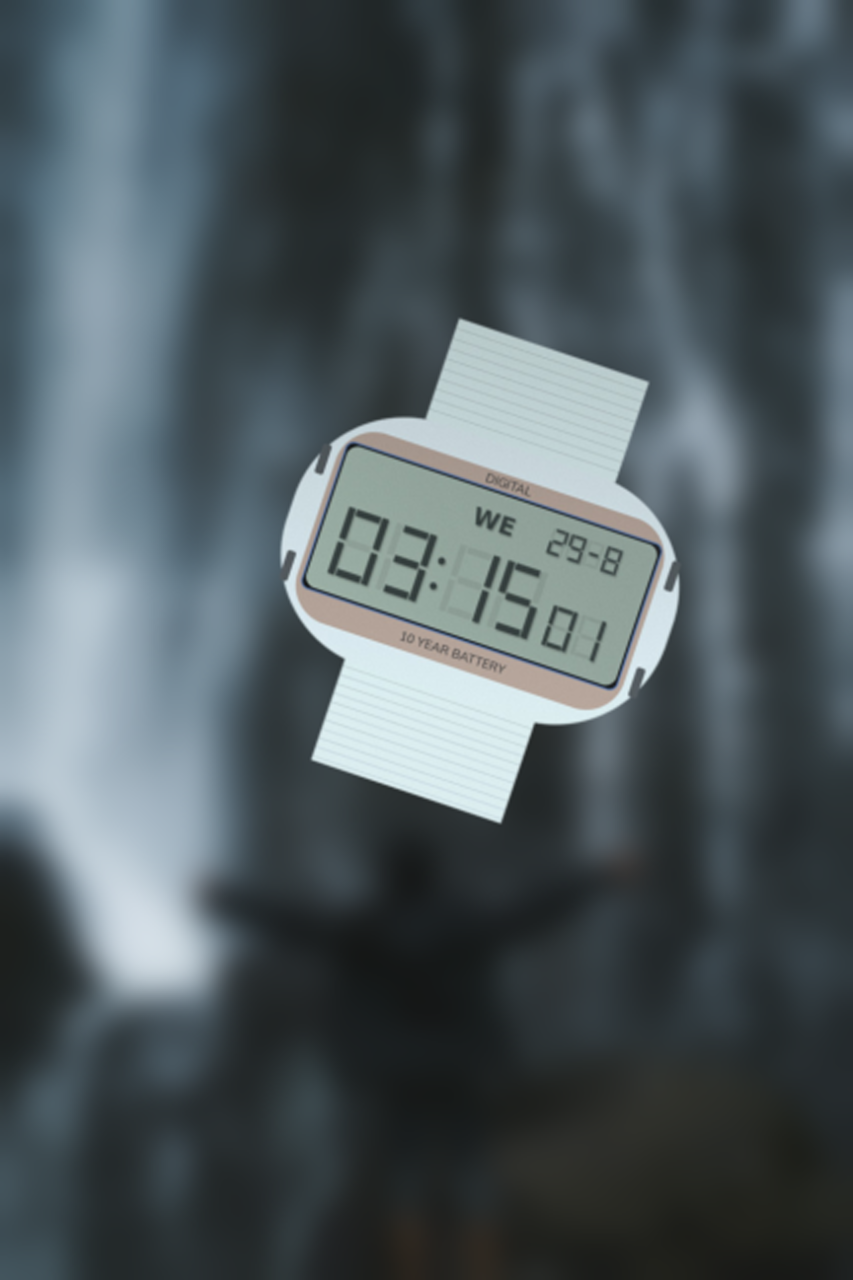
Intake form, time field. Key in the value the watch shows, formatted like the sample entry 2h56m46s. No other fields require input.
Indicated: 3h15m01s
